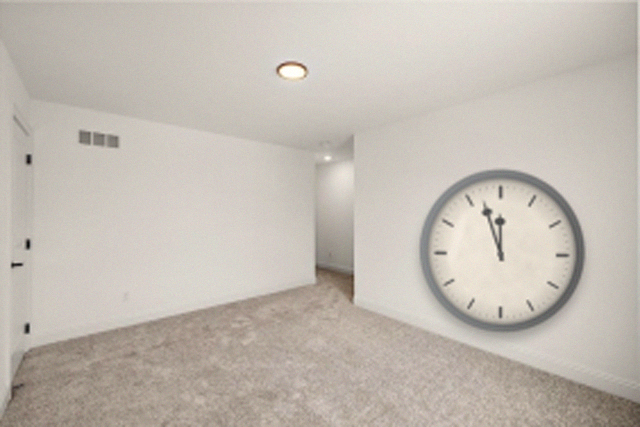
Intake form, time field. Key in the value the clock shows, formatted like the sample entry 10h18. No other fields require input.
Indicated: 11h57
